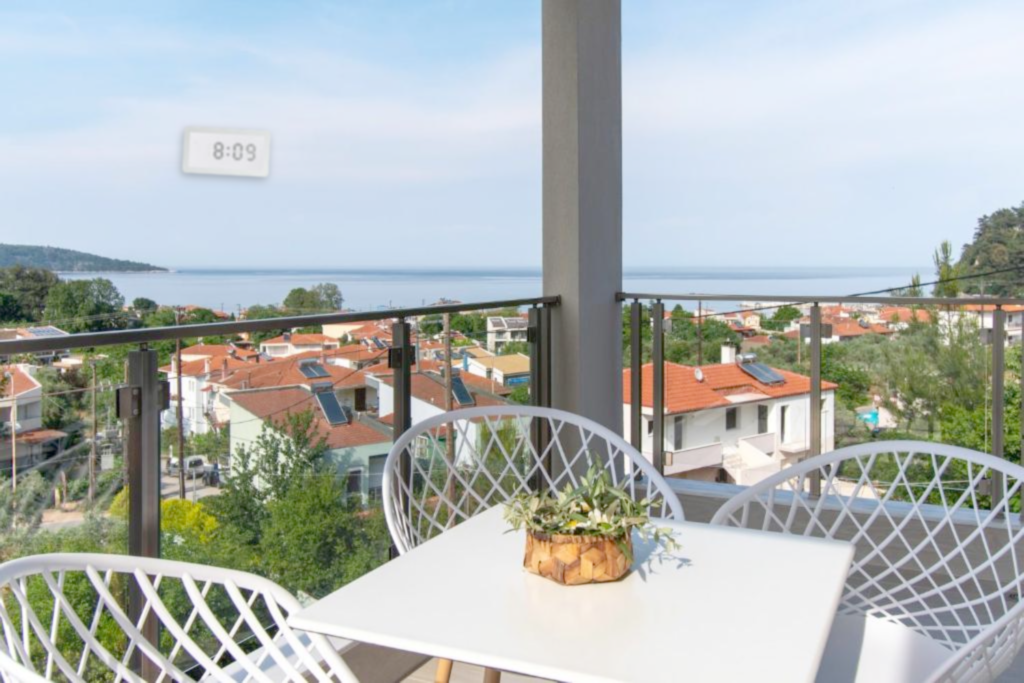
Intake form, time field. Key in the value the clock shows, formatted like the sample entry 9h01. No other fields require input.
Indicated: 8h09
